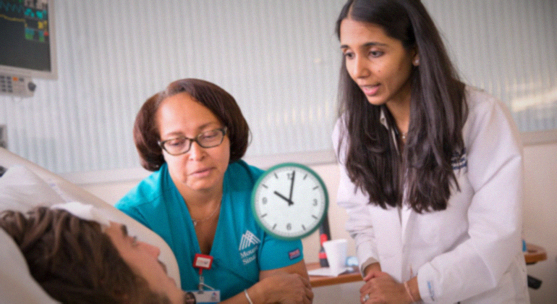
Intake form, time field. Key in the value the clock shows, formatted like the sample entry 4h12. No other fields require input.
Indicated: 10h01
